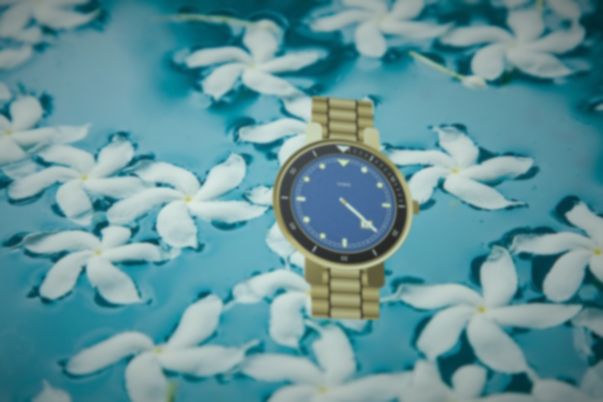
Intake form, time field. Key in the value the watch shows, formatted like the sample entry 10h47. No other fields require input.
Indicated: 4h22
